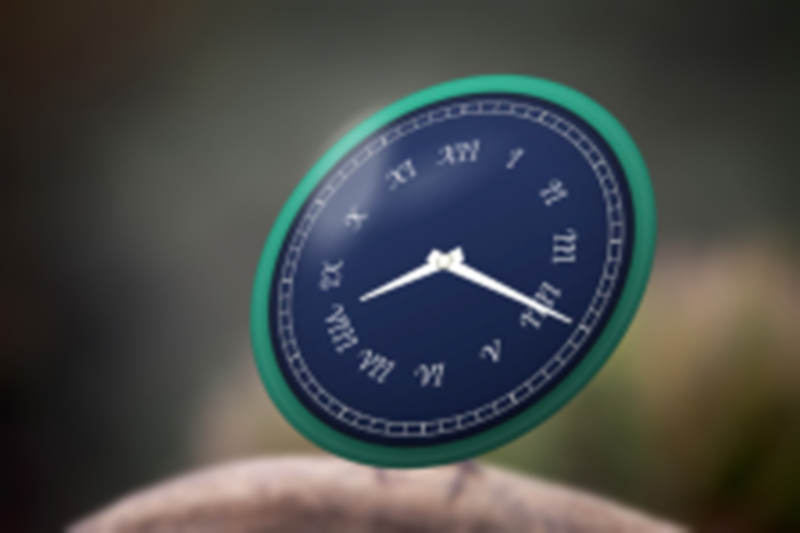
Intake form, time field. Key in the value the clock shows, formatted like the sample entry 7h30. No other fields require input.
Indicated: 8h20
